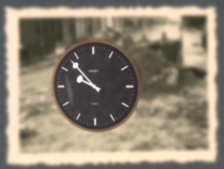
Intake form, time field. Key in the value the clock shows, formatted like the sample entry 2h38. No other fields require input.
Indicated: 9h53
